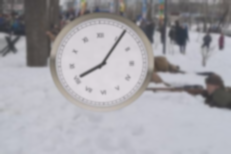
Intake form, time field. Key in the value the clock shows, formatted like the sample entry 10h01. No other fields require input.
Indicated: 8h06
